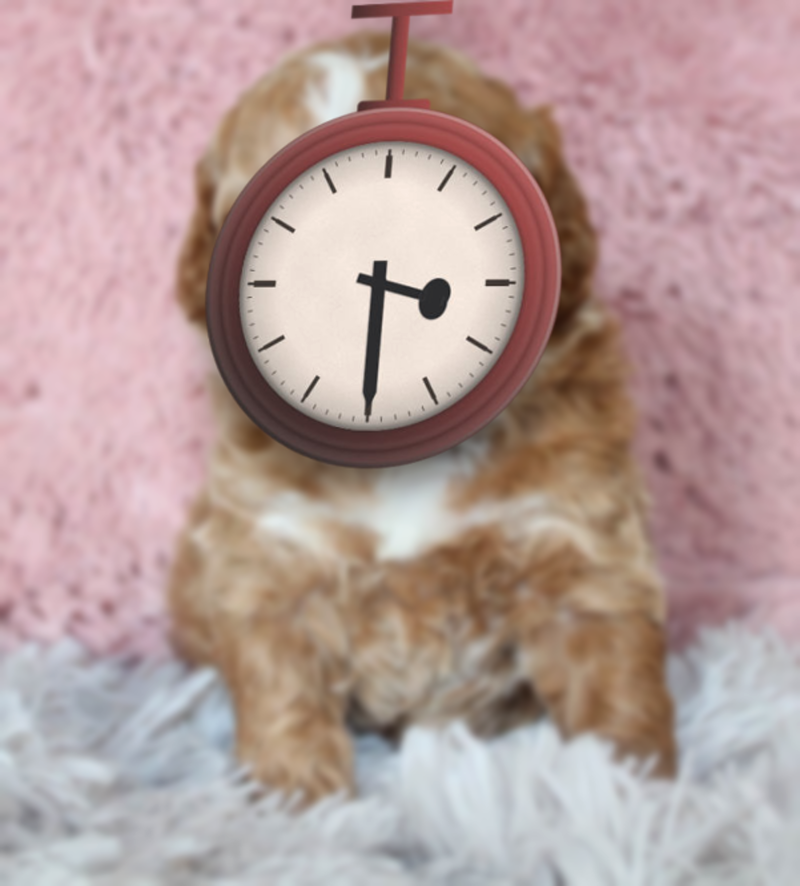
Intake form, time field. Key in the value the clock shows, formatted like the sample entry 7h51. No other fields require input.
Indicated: 3h30
